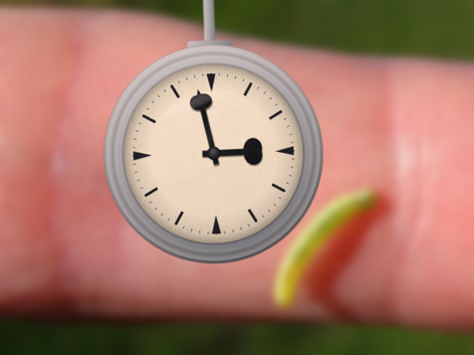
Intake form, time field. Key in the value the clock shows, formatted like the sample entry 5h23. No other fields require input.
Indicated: 2h58
